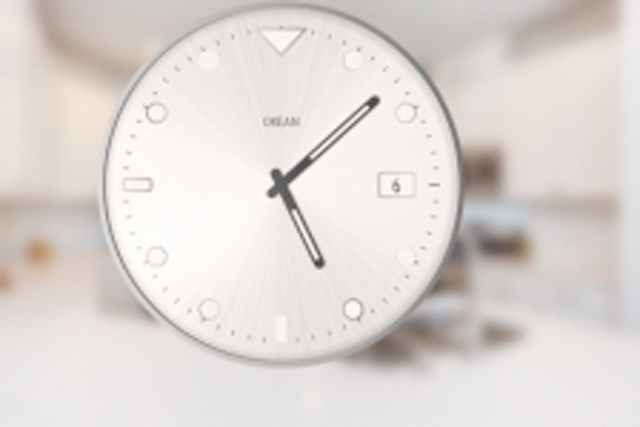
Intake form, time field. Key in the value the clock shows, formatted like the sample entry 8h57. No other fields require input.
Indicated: 5h08
